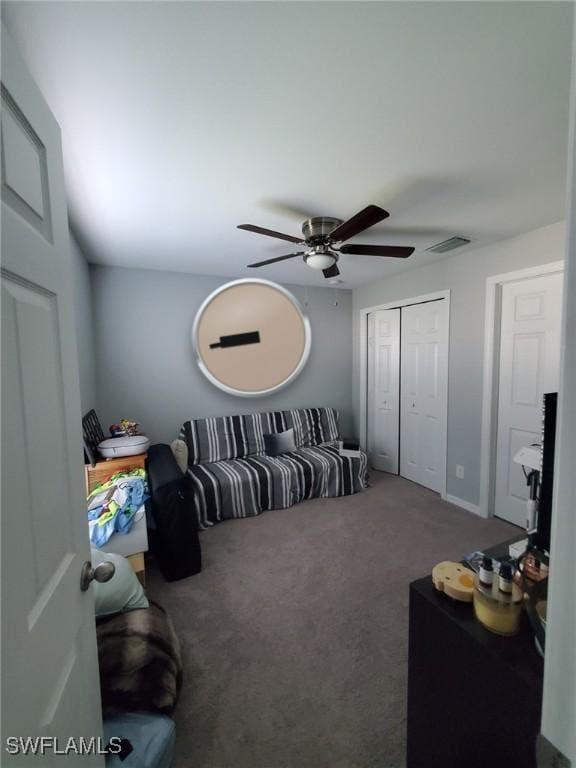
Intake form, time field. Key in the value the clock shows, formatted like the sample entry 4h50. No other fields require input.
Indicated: 8h43
